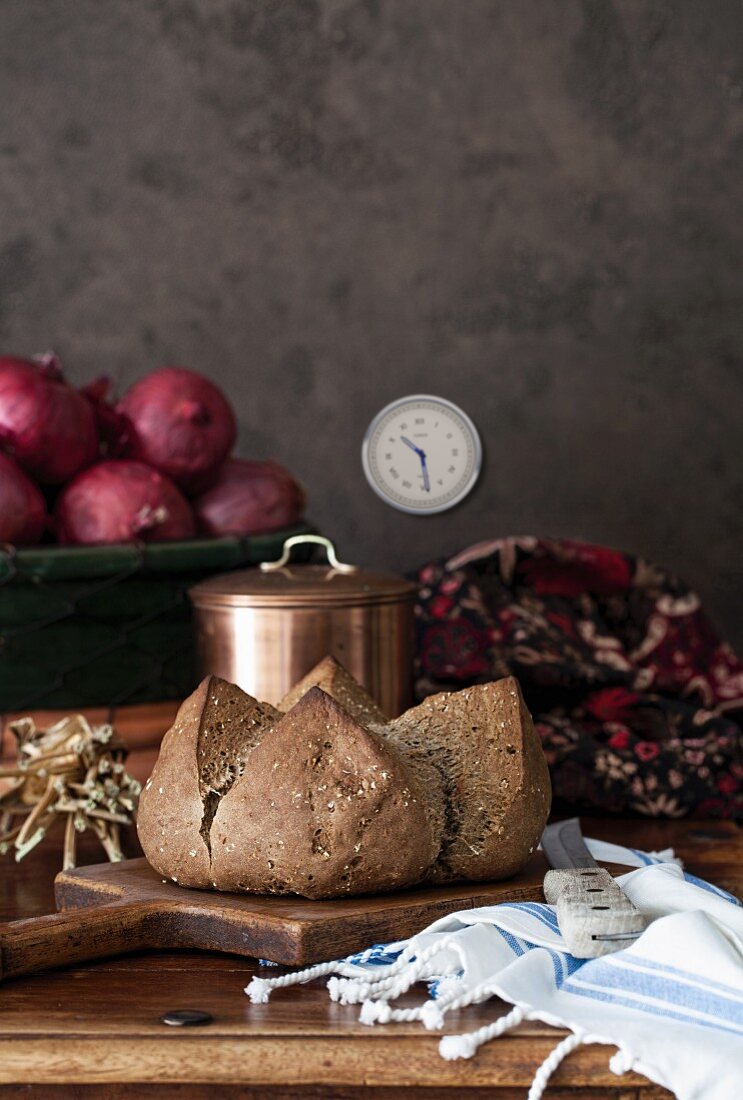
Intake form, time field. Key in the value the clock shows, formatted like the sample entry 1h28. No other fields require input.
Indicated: 10h29
